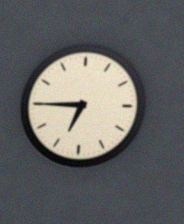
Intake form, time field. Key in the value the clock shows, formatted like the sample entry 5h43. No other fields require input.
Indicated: 6h45
